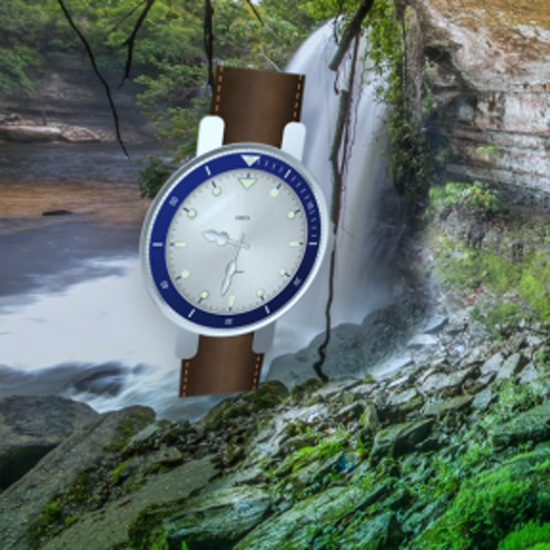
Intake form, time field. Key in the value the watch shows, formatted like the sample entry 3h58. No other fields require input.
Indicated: 9h32
